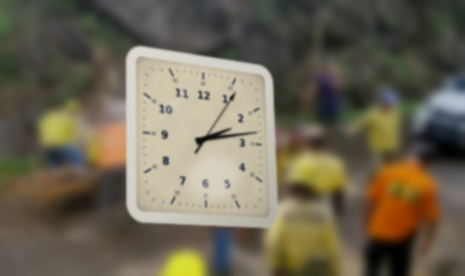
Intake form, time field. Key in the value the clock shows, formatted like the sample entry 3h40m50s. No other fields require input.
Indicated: 2h13m06s
